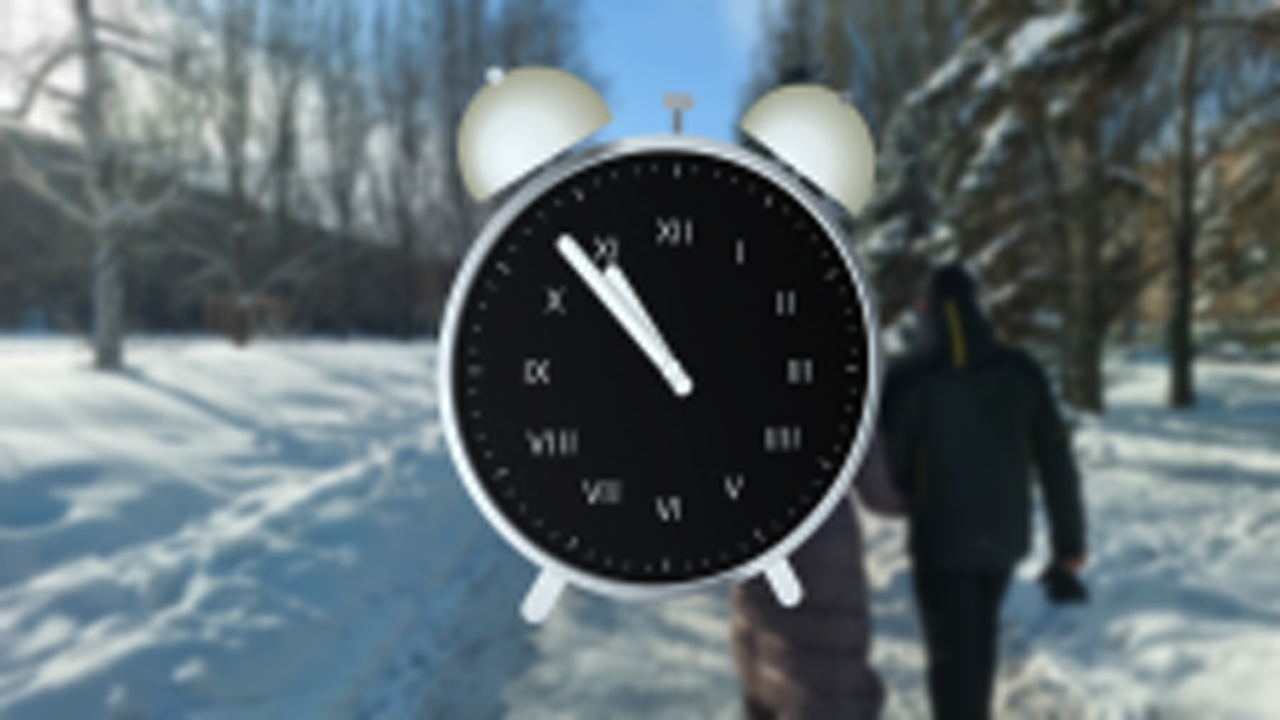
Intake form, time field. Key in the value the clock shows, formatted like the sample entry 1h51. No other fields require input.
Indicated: 10h53
